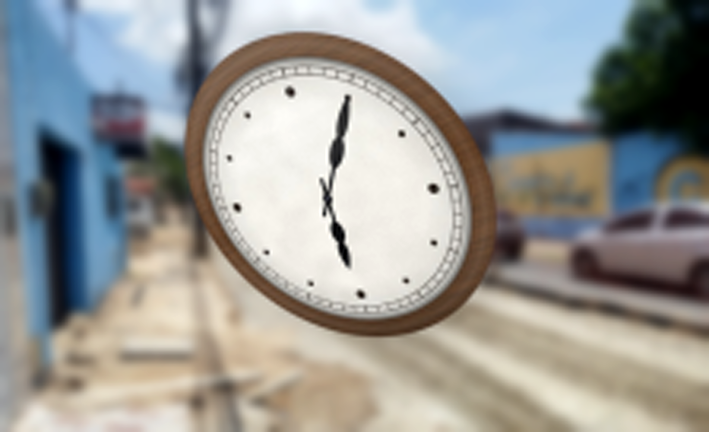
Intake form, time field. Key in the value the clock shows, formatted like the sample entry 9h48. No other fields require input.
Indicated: 6h05
